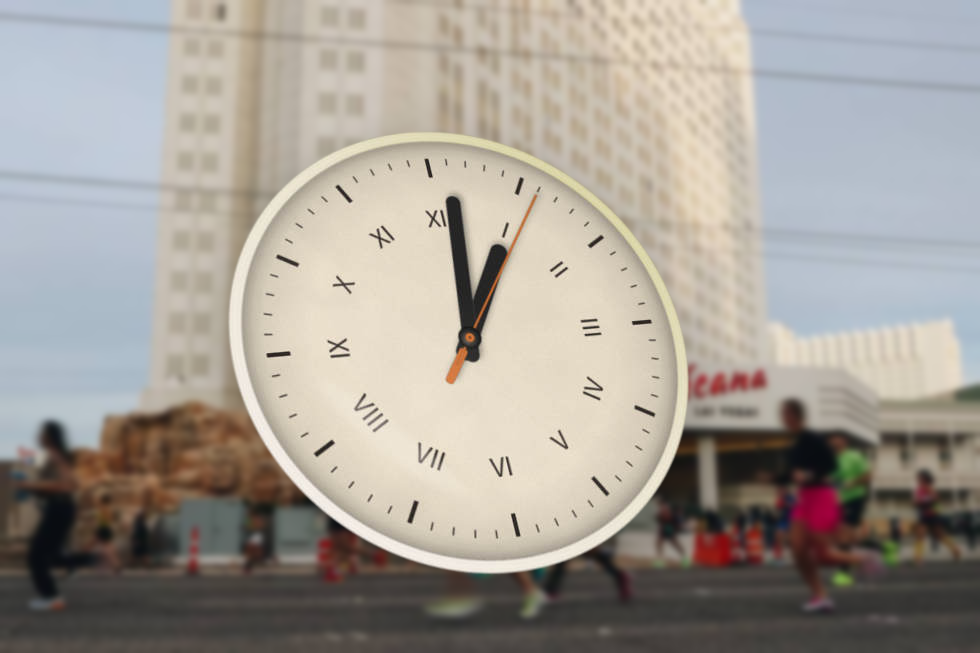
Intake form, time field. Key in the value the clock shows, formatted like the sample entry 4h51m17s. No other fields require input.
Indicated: 1h01m06s
